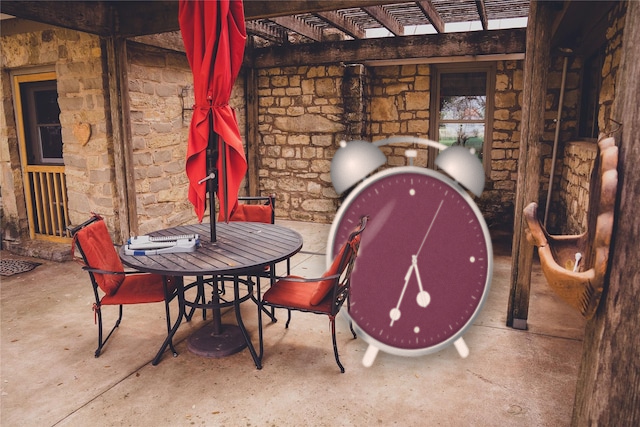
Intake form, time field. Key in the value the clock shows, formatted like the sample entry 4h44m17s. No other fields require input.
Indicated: 5h34m05s
